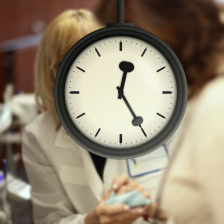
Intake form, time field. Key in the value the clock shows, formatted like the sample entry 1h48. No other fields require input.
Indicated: 12h25
